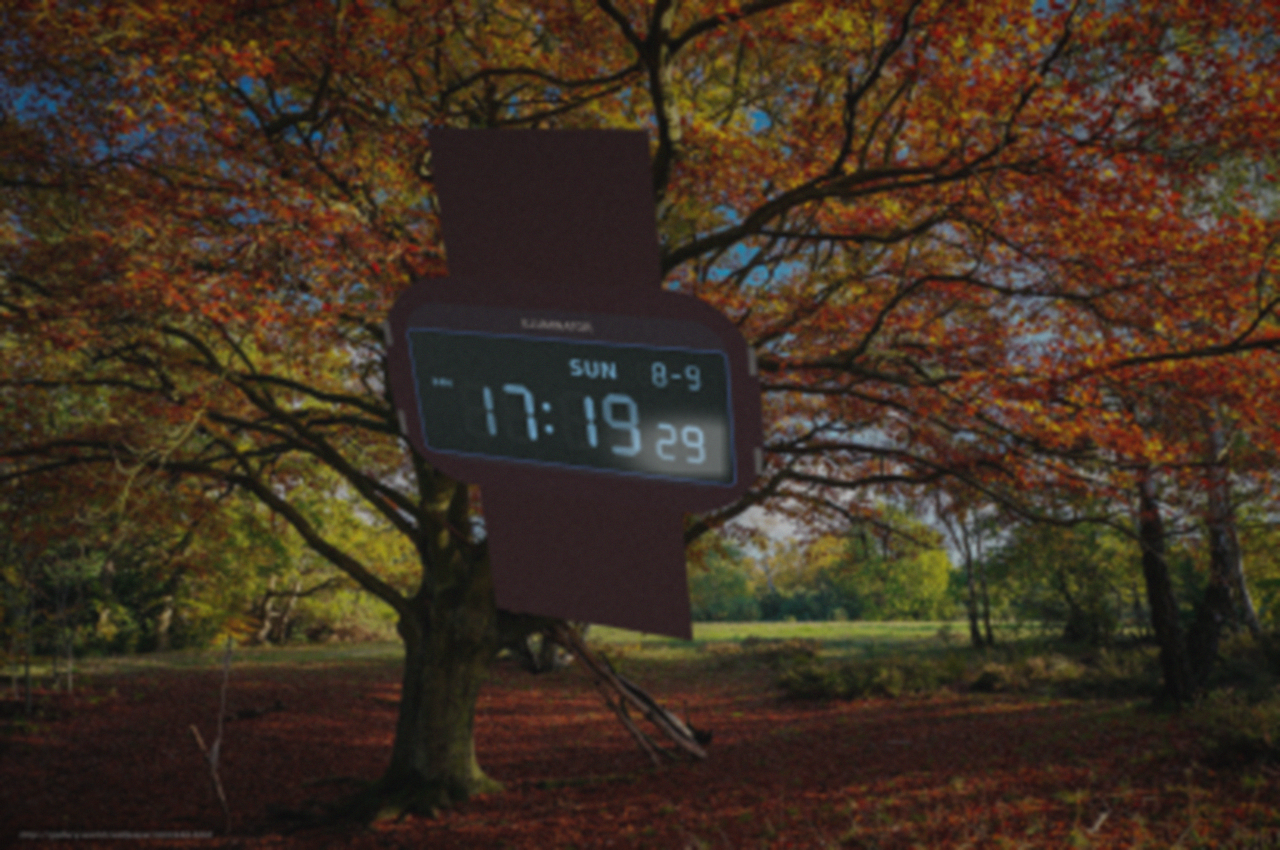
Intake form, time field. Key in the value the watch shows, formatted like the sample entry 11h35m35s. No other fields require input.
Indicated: 17h19m29s
